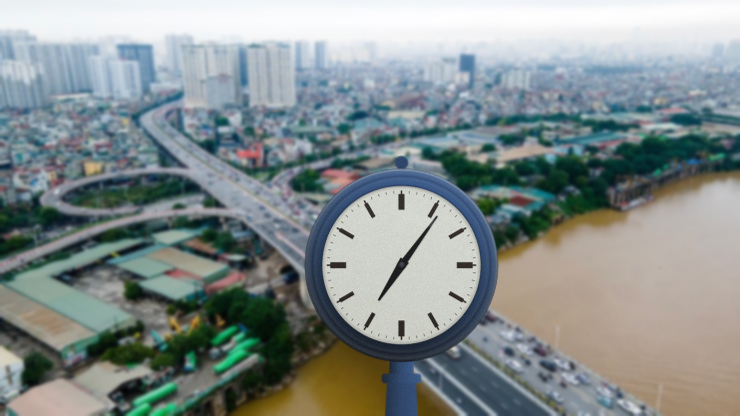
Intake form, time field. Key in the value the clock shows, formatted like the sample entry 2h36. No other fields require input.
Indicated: 7h06
